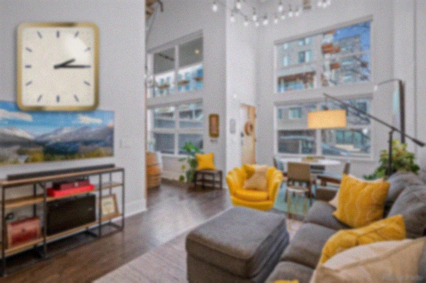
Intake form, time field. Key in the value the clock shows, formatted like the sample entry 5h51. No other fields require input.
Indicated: 2h15
